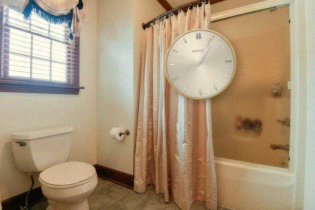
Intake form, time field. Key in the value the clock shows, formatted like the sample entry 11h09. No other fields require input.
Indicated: 1h04
